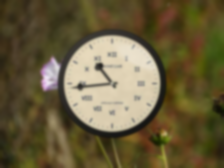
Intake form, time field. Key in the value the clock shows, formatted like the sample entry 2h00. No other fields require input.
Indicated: 10h44
